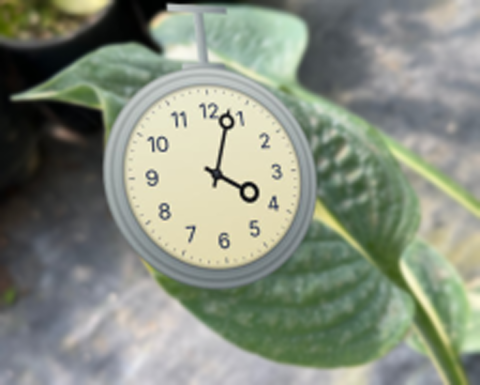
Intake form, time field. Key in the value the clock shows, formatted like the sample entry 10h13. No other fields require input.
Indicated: 4h03
